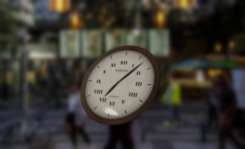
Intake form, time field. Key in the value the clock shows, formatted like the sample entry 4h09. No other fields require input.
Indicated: 7h07
